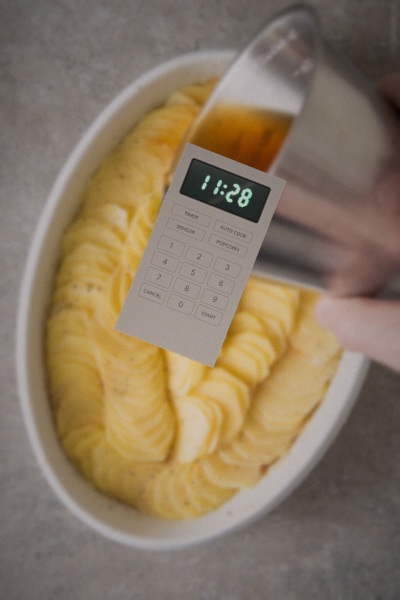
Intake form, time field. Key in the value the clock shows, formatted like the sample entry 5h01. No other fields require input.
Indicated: 11h28
